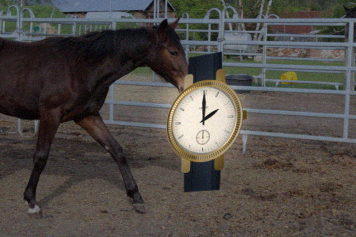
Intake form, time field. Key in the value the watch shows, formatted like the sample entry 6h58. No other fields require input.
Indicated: 2h00
